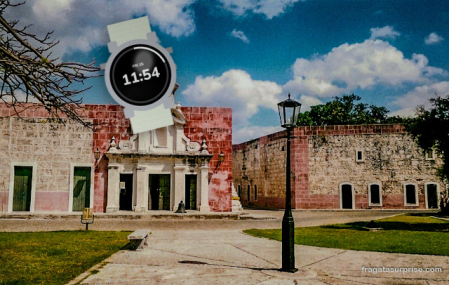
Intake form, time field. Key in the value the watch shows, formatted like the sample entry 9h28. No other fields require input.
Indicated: 11h54
